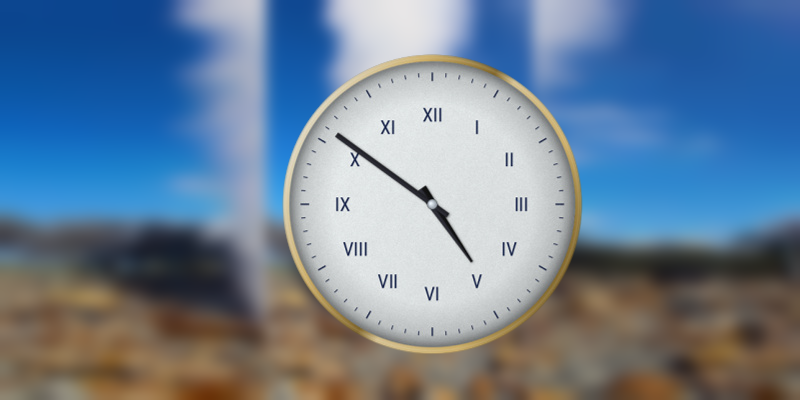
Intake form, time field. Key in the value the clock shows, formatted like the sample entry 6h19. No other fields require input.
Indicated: 4h51
